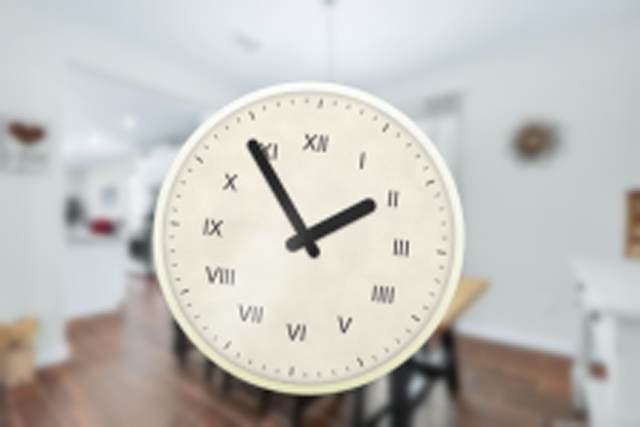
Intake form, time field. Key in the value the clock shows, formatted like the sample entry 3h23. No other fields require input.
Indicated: 1h54
